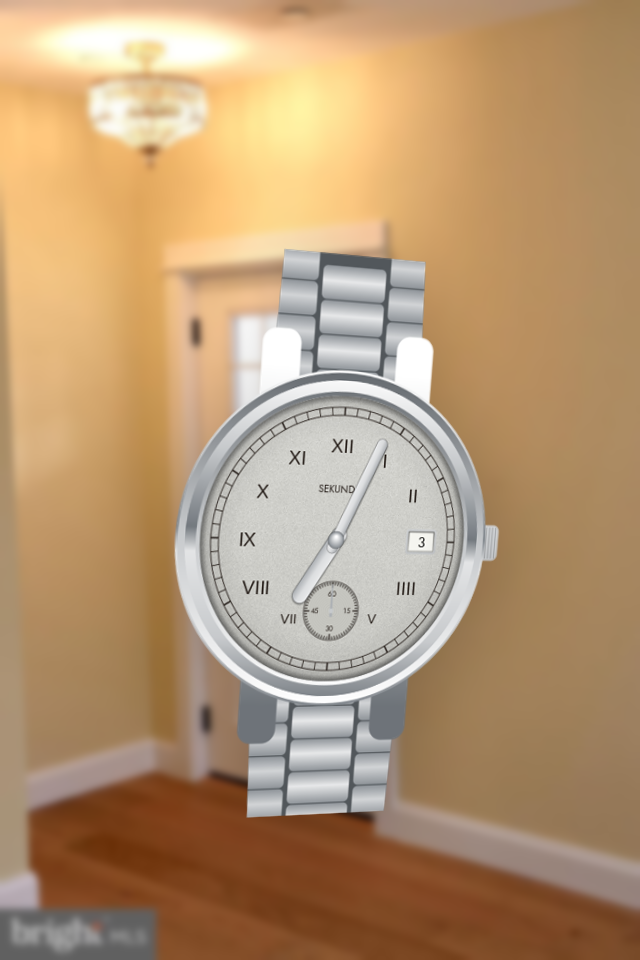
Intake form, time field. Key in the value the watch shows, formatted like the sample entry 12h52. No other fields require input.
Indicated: 7h04
